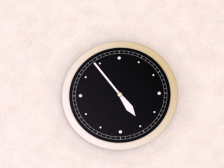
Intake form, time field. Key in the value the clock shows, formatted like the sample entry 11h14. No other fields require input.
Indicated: 4h54
